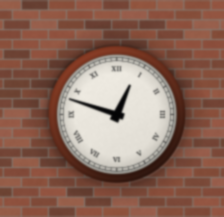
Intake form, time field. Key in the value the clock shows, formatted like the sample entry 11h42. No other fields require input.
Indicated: 12h48
